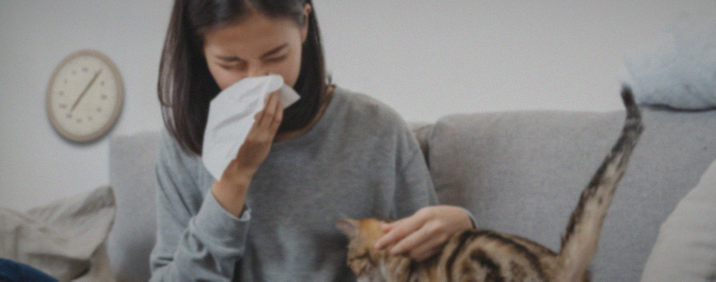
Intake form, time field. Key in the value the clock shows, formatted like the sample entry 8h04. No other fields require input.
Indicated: 7h06
